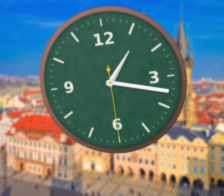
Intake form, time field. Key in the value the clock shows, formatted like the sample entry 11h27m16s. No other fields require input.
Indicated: 1h17m30s
